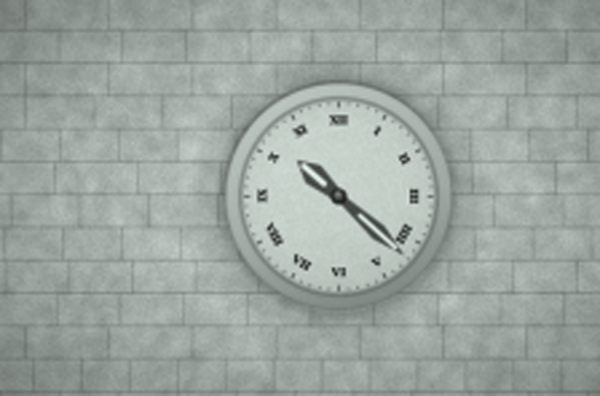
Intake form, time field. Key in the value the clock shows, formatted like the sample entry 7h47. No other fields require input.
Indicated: 10h22
